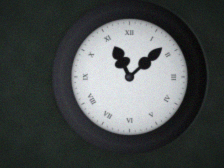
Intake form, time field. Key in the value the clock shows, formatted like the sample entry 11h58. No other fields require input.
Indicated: 11h08
